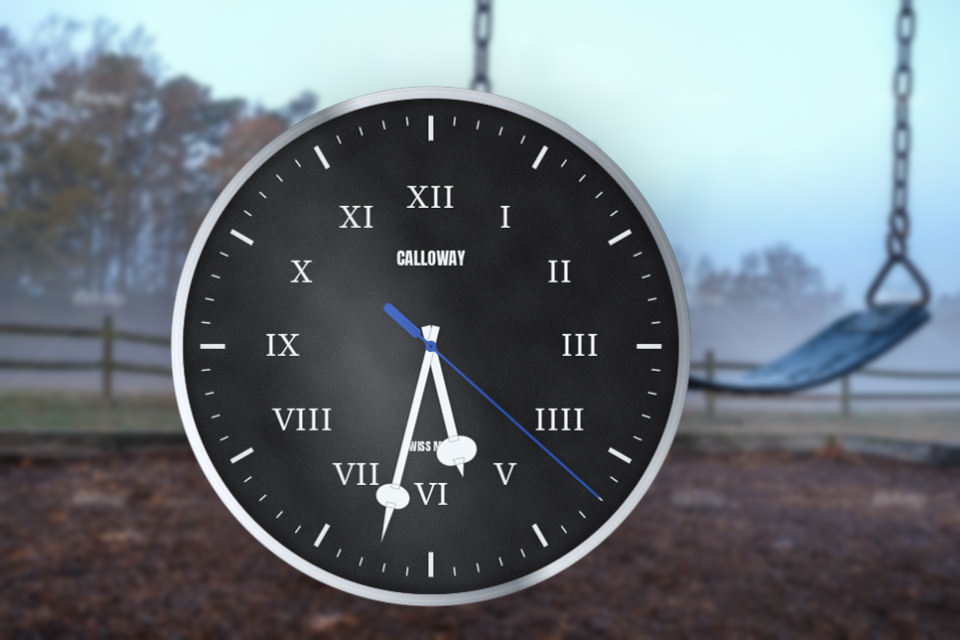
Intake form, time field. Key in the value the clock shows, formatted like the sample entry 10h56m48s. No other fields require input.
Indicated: 5h32m22s
